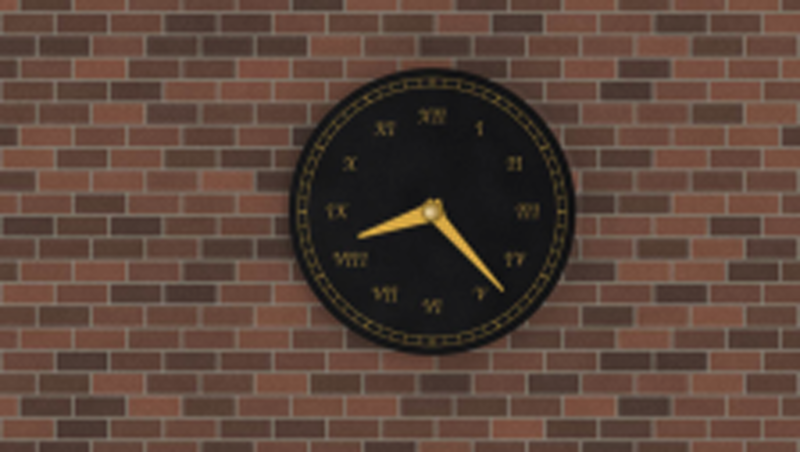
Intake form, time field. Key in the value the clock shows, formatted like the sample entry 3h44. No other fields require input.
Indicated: 8h23
